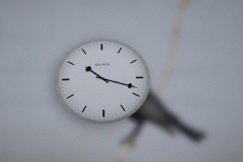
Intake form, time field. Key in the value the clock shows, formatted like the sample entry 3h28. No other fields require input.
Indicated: 10h18
